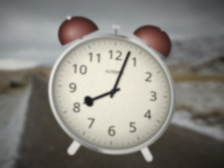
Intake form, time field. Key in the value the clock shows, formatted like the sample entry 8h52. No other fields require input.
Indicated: 8h03
